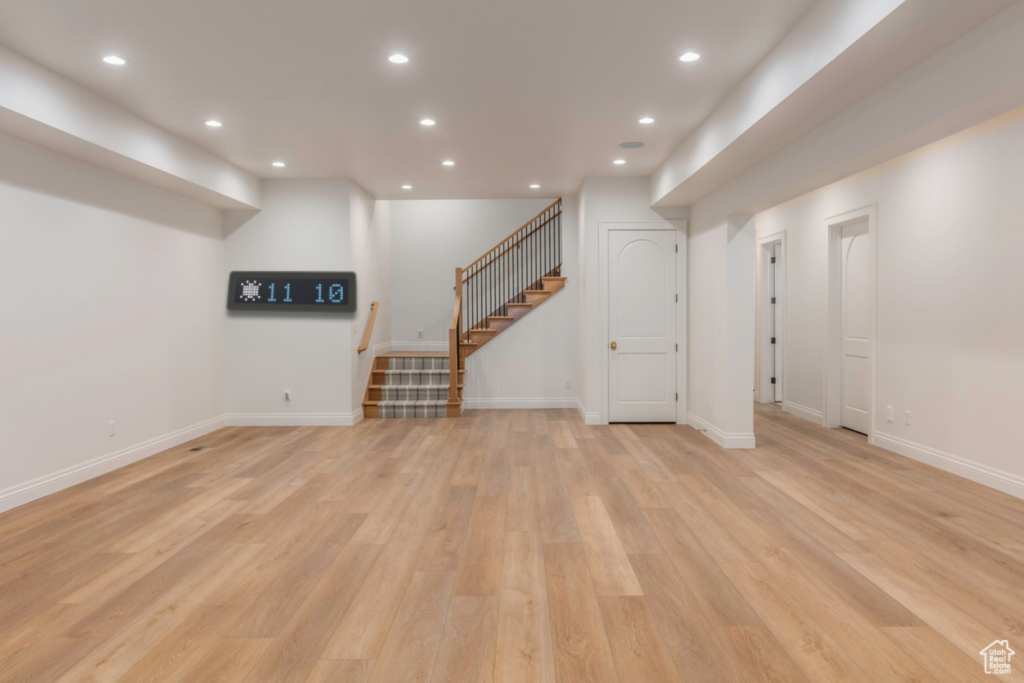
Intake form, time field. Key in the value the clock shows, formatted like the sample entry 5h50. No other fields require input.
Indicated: 11h10
